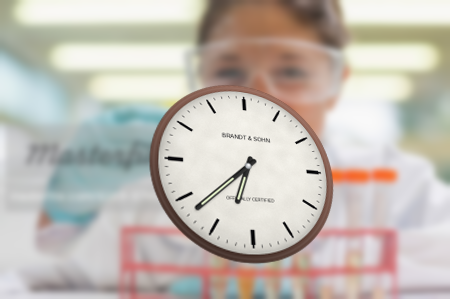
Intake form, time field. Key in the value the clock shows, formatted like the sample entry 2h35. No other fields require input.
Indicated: 6h38
